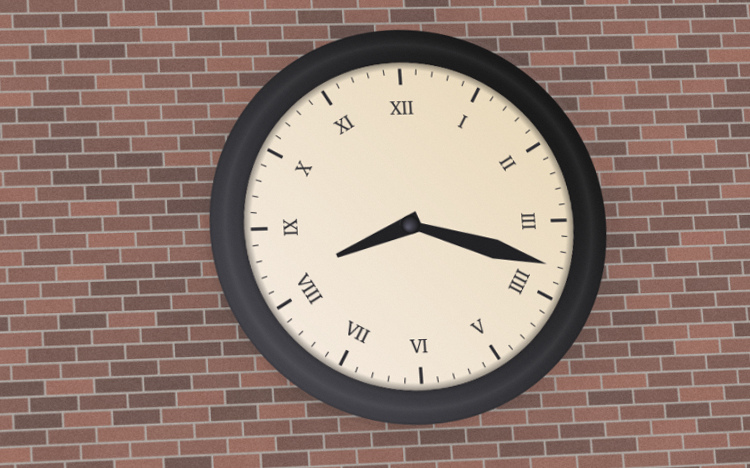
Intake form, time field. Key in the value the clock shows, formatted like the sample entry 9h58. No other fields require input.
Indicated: 8h18
